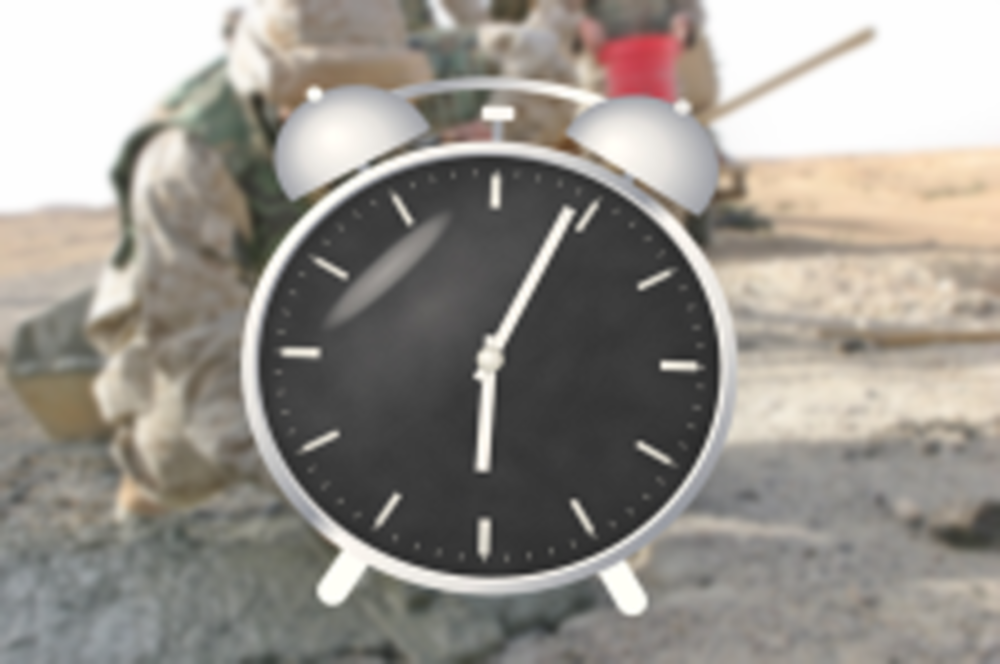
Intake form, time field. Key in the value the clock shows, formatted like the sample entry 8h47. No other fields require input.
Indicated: 6h04
